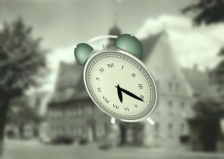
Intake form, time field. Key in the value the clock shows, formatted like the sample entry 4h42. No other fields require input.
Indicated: 6h21
